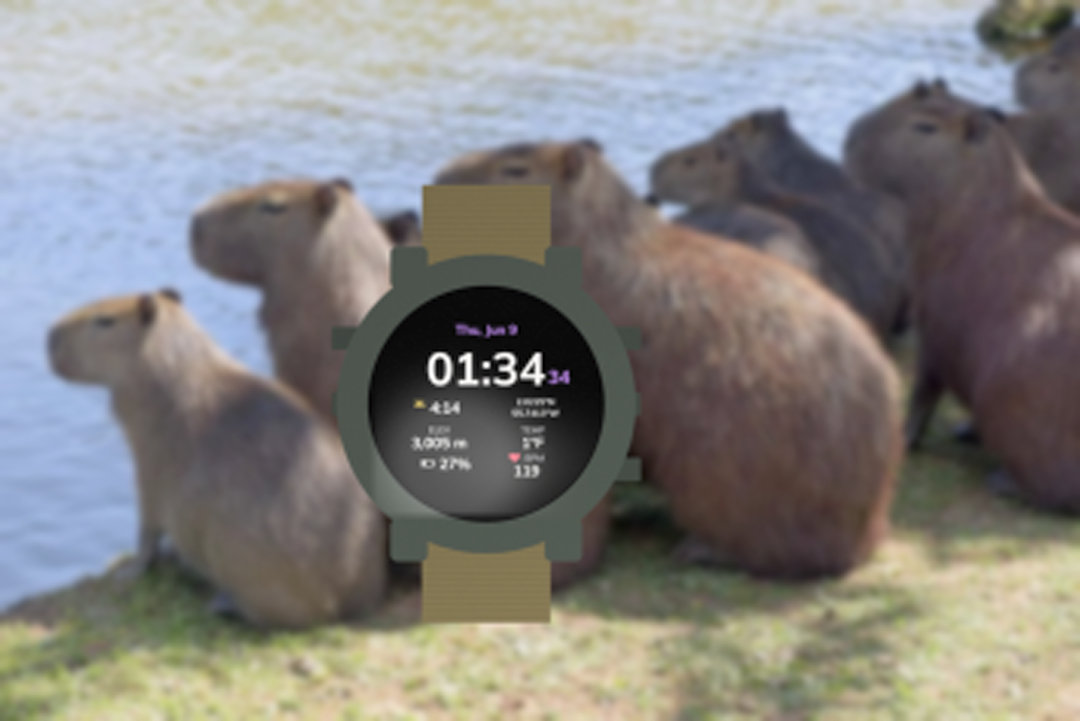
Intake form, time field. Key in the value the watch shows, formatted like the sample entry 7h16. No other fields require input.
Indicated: 1h34
